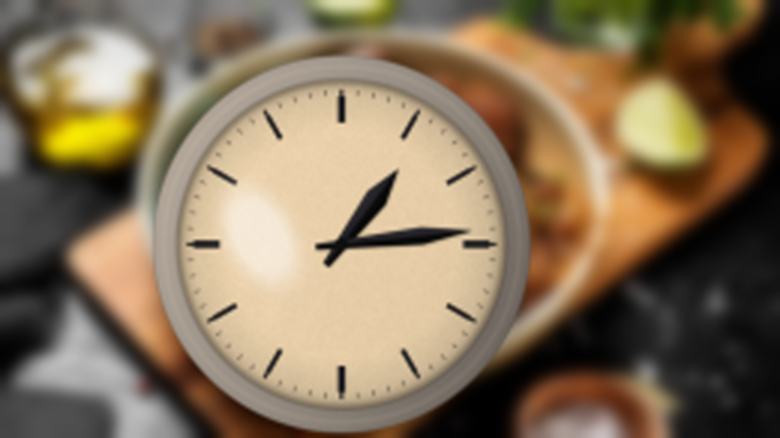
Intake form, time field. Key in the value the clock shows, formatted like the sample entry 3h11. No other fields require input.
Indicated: 1h14
